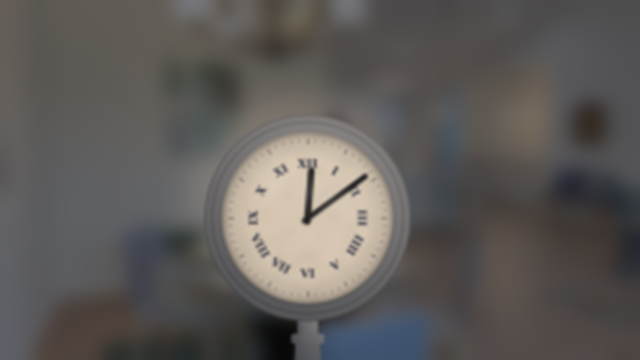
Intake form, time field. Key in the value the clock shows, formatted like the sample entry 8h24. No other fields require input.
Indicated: 12h09
